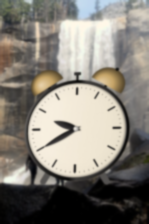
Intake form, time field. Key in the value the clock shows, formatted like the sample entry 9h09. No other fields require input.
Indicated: 9h40
